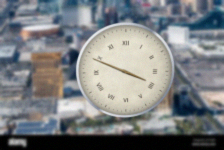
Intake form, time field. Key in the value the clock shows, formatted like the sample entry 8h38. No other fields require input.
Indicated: 3h49
